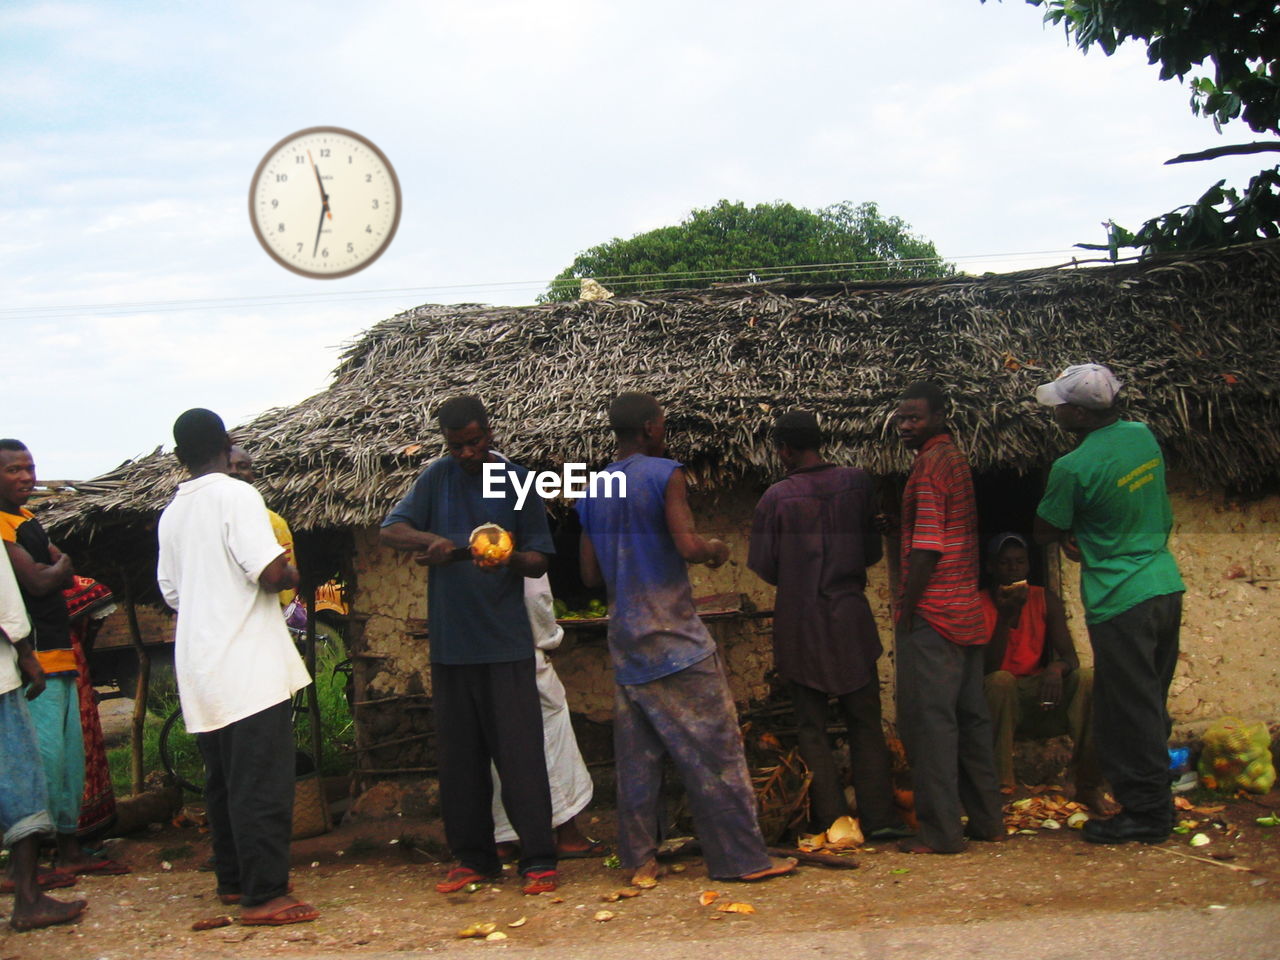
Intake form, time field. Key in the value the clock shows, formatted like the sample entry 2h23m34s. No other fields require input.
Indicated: 11h31m57s
